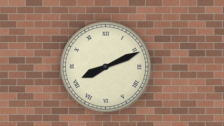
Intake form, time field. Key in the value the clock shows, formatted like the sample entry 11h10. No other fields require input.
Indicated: 8h11
